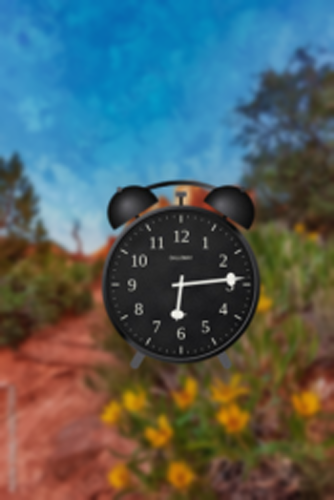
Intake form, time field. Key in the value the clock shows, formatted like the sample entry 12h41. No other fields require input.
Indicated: 6h14
